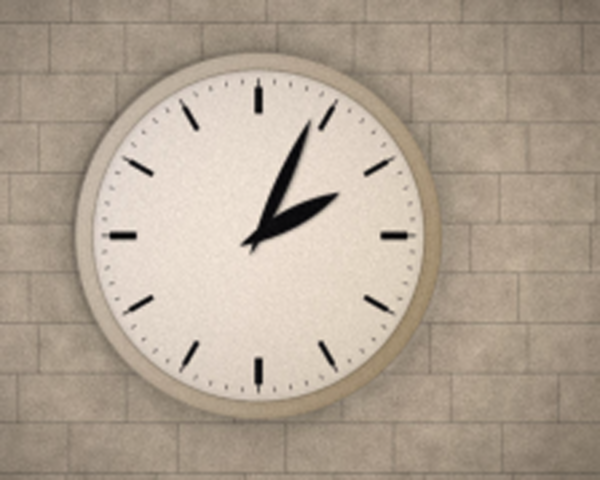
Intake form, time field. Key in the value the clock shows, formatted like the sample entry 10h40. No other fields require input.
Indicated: 2h04
